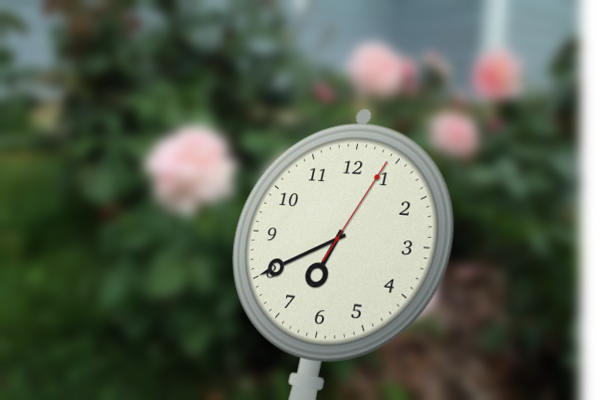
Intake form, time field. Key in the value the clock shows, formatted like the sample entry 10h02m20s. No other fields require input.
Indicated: 6h40m04s
